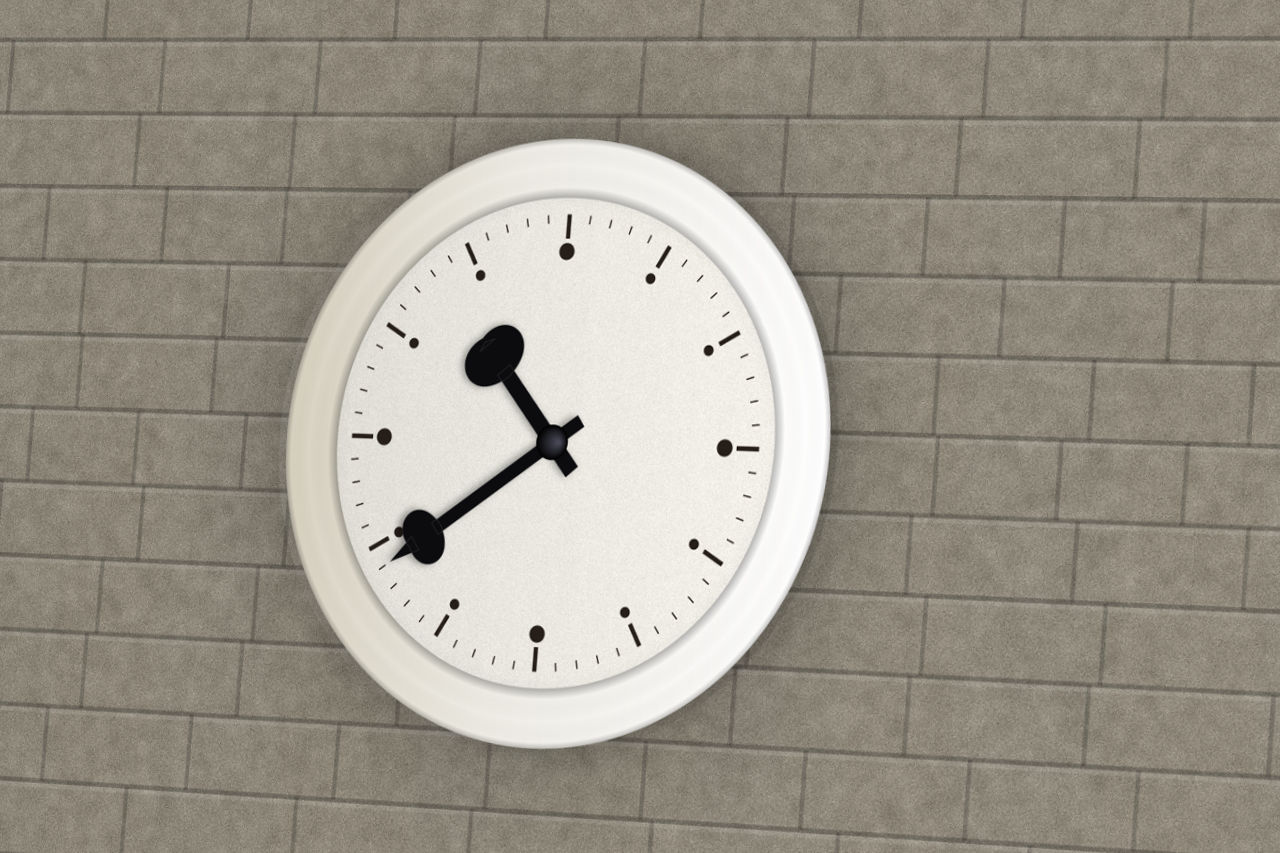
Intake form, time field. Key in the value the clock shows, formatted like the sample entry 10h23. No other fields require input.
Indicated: 10h39
